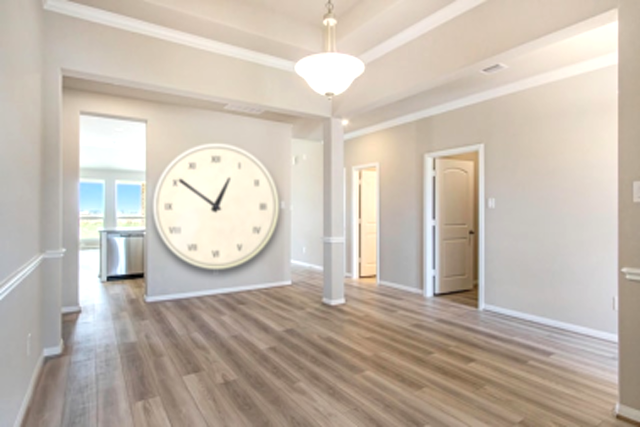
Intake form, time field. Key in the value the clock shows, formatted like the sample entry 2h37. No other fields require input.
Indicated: 12h51
